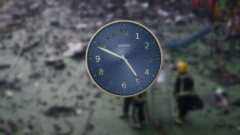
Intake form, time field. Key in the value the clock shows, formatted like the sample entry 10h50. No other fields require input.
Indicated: 4h49
